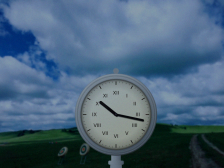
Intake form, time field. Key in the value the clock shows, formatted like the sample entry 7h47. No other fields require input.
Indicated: 10h17
